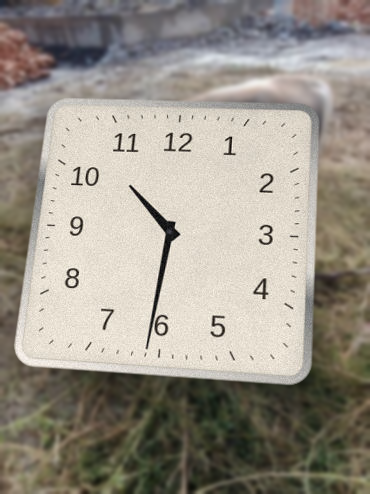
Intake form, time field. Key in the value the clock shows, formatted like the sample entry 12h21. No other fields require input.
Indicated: 10h31
